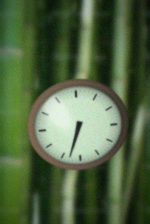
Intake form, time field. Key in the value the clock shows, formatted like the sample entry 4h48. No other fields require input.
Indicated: 6h33
